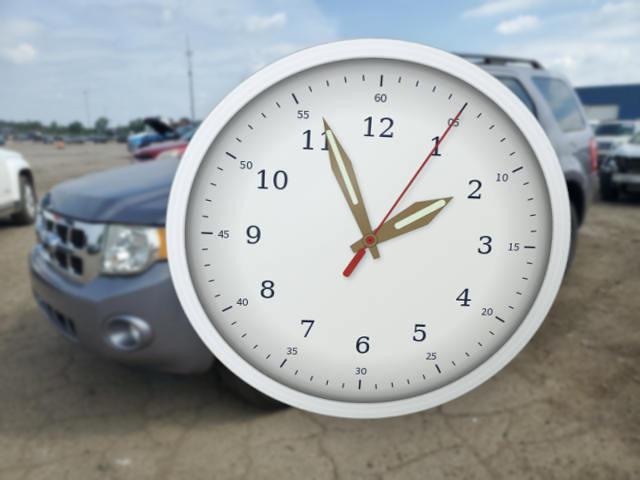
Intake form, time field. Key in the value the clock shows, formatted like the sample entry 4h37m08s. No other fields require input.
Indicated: 1h56m05s
